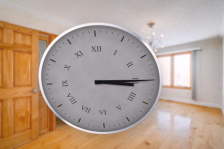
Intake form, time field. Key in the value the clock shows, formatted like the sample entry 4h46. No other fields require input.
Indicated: 3h15
